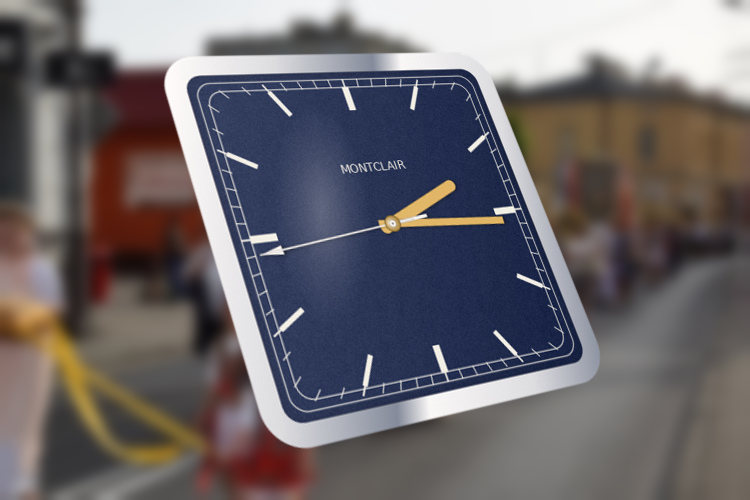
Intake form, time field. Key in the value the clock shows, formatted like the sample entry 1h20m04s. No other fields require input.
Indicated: 2h15m44s
